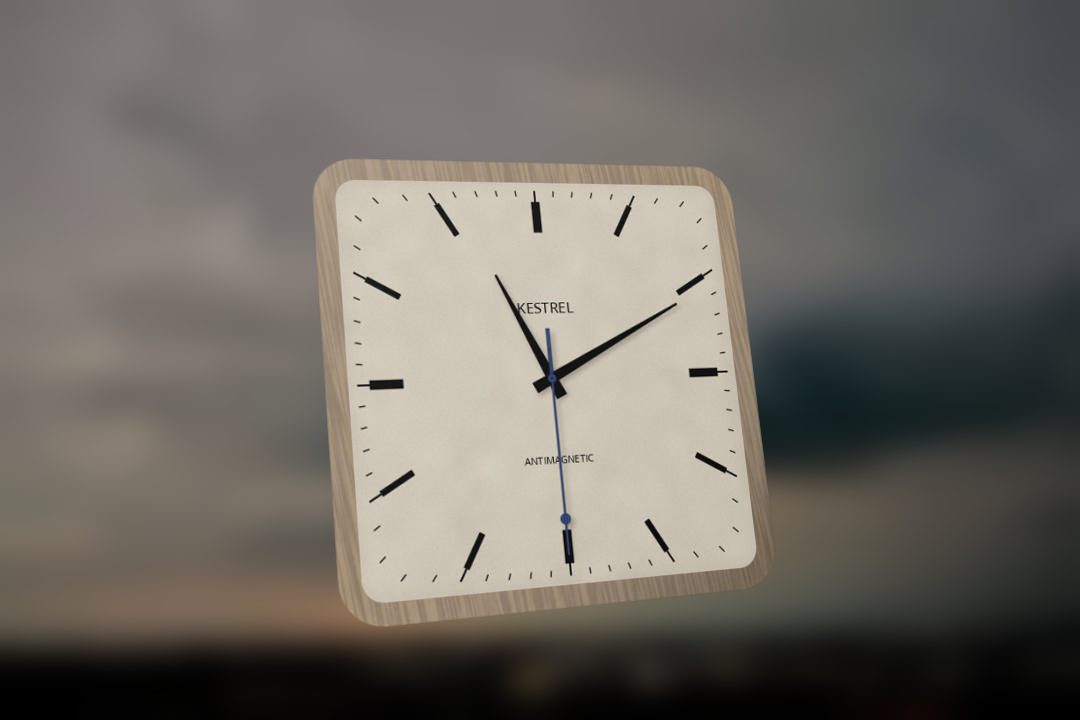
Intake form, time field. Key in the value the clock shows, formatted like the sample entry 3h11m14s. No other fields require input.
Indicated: 11h10m30s
